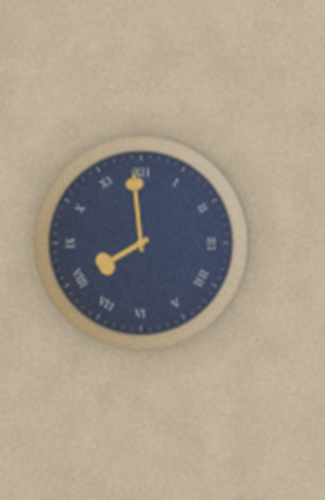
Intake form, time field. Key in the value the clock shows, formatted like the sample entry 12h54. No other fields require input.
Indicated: 7h59
